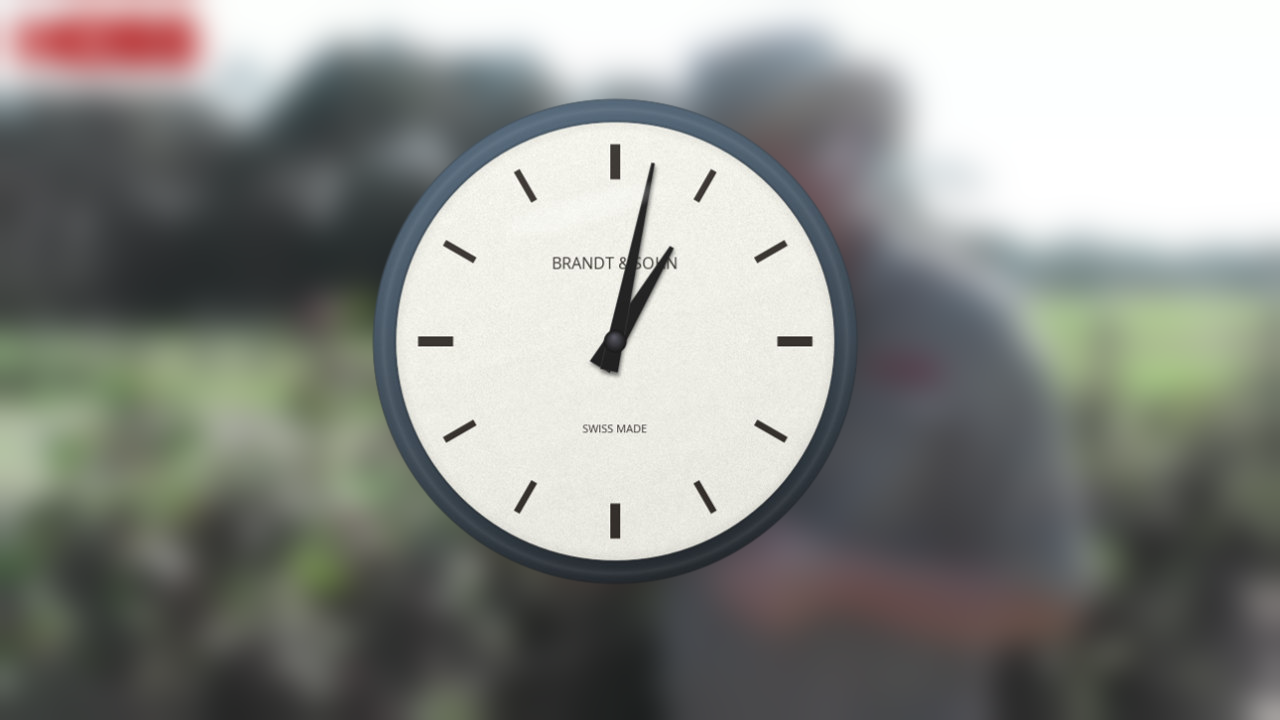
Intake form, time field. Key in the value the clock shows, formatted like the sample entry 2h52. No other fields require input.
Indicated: 1h02
